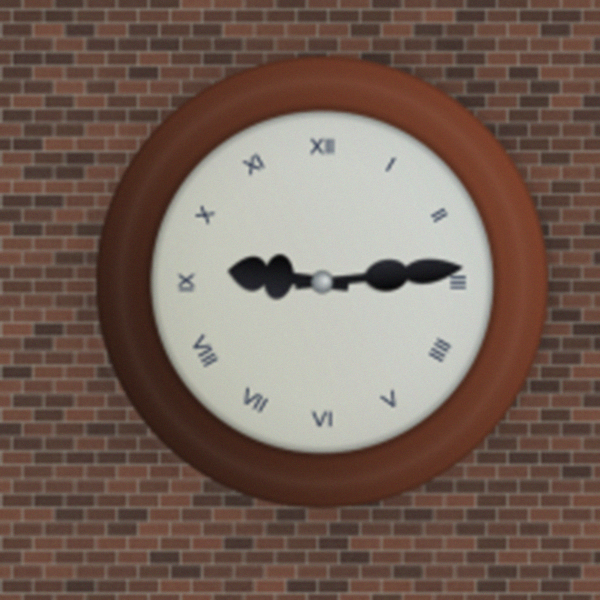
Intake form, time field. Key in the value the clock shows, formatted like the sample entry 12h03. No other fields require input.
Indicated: 9h14
